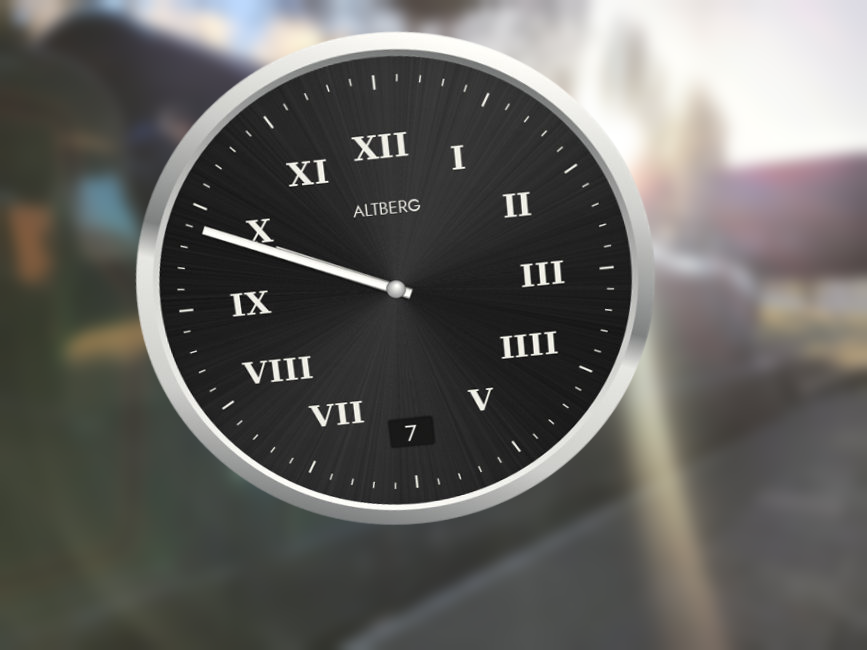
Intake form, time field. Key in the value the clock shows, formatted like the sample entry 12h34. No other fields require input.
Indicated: 9h49
